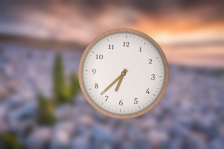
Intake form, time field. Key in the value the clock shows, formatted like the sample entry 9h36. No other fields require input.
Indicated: 6h37
